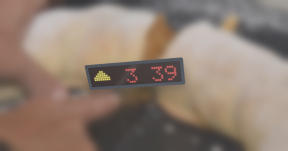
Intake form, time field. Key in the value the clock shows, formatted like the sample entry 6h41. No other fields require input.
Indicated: 3h39
